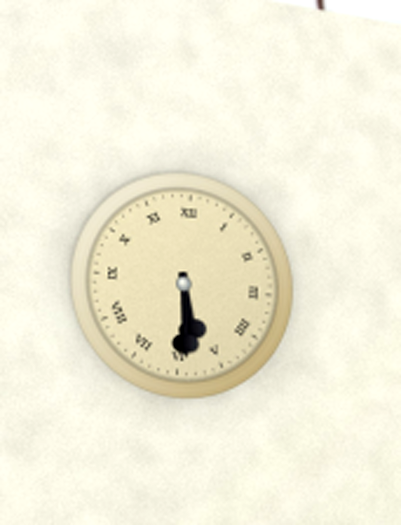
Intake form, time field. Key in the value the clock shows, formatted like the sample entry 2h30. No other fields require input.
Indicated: 5h29
